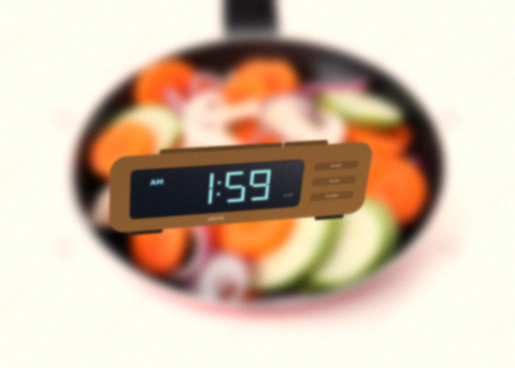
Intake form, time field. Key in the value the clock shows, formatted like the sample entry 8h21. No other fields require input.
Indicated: 1h59
